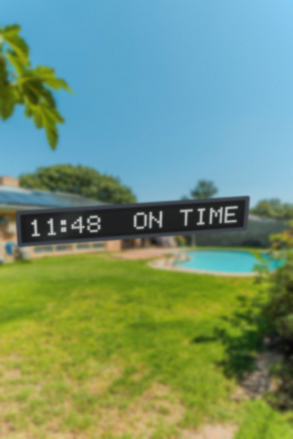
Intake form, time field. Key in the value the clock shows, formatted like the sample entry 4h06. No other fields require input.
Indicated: 11h48
